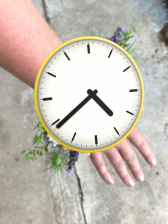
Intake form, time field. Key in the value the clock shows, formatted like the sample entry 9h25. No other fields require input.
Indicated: 4h39
